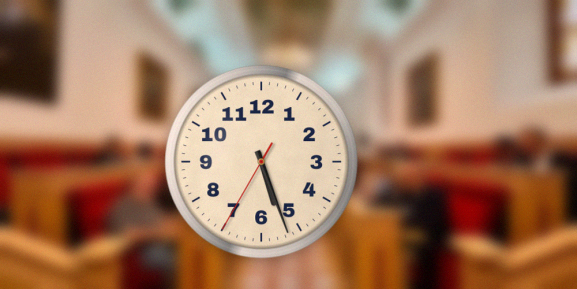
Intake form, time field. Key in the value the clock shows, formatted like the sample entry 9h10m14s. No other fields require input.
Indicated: 5h26m35s
